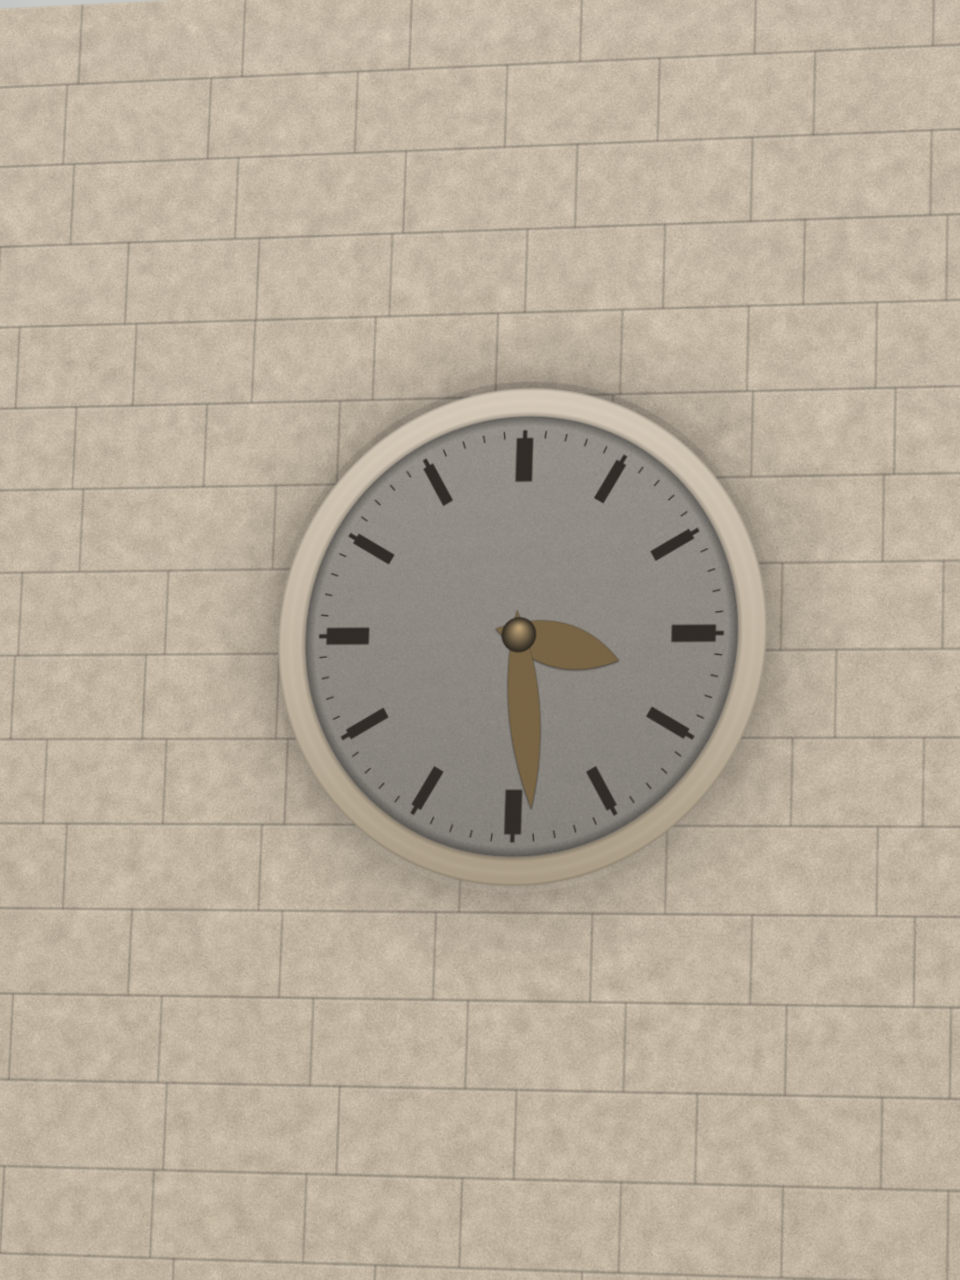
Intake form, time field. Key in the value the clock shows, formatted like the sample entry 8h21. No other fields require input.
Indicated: 3h29
